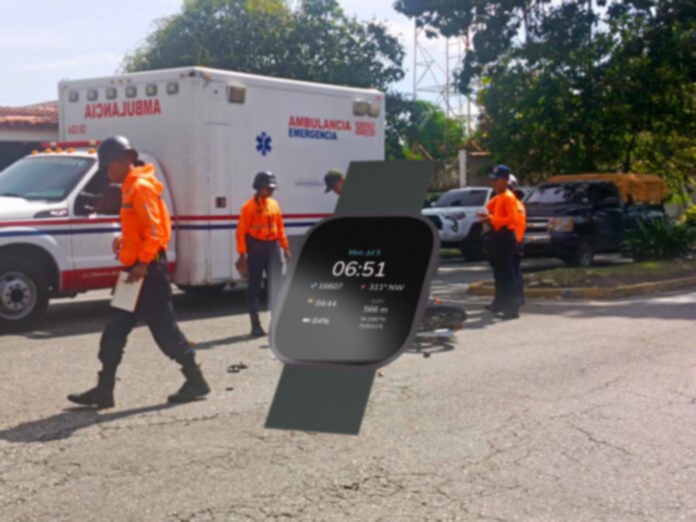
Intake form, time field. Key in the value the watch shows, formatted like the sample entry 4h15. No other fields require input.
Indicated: 6h51
